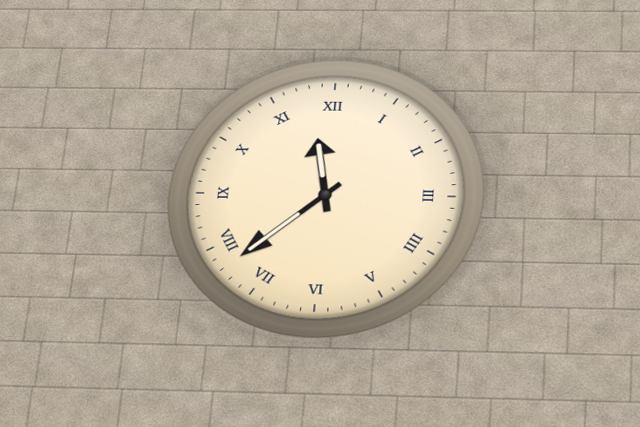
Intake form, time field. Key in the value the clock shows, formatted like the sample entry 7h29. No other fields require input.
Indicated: 11h38
